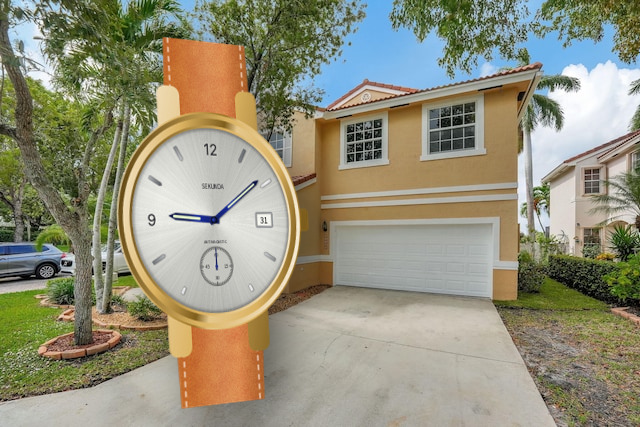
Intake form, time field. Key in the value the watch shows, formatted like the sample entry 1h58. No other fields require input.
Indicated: 9h09
